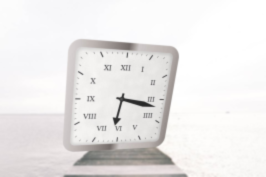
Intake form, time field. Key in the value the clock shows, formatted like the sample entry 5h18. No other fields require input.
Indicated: 6h17
